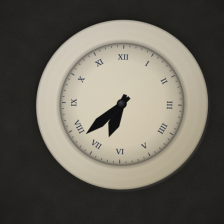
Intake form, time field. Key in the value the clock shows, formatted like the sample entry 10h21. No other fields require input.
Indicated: 6h38
